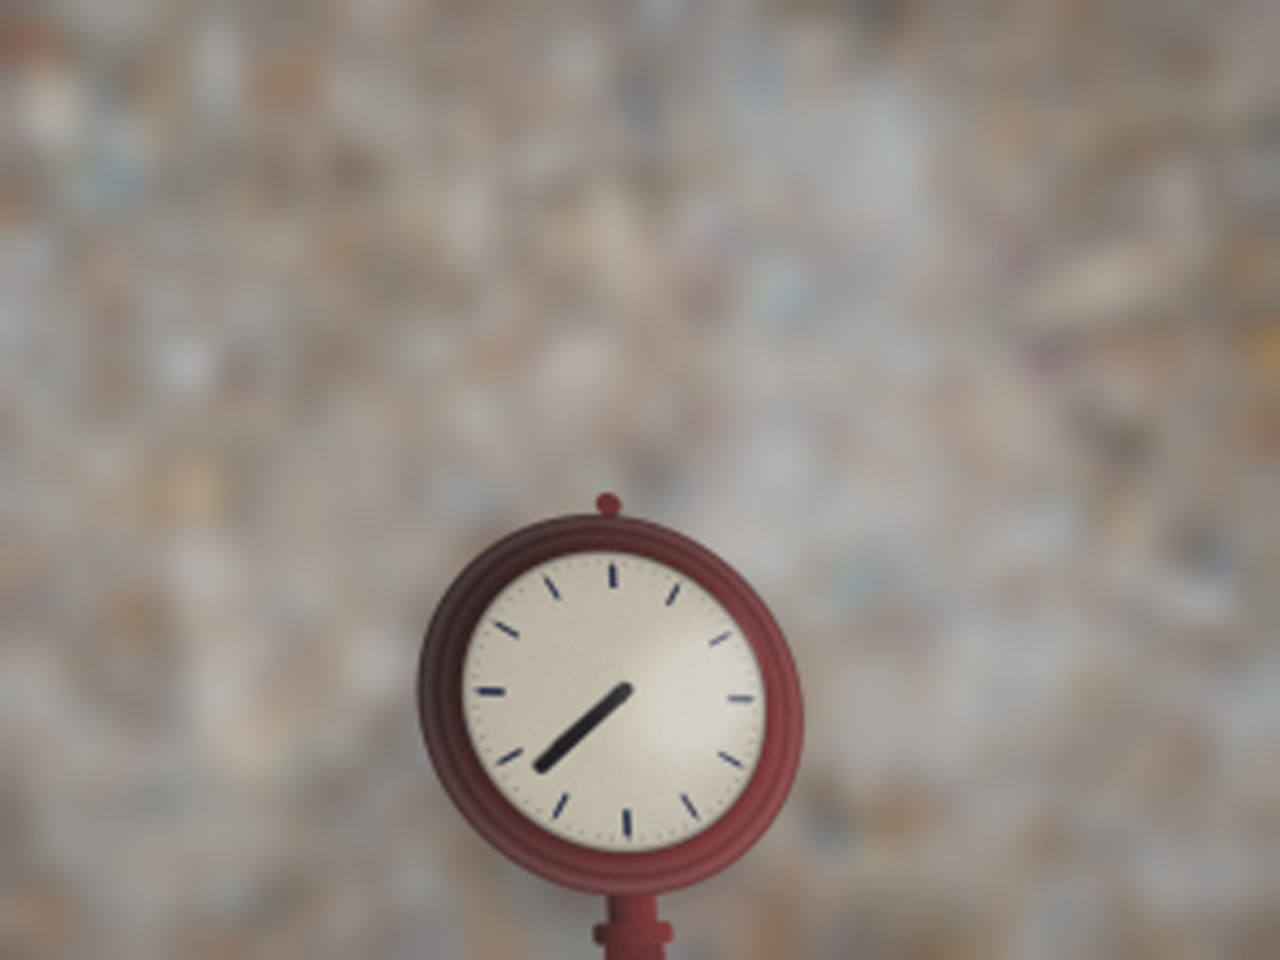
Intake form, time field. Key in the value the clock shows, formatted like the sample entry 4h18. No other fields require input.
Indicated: 7h38
